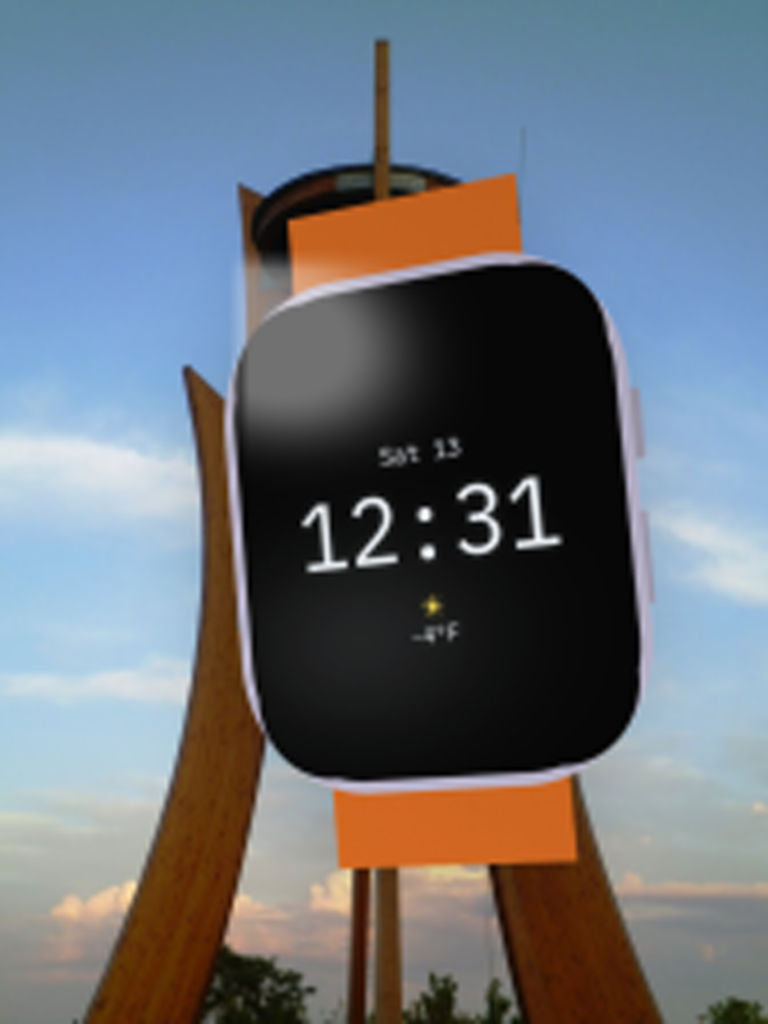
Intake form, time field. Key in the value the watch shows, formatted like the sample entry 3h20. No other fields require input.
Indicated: 12h31
